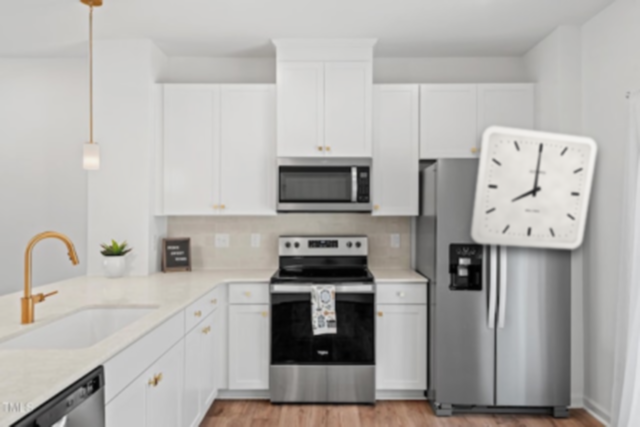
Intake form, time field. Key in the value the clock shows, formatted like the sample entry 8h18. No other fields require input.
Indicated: 8h00
